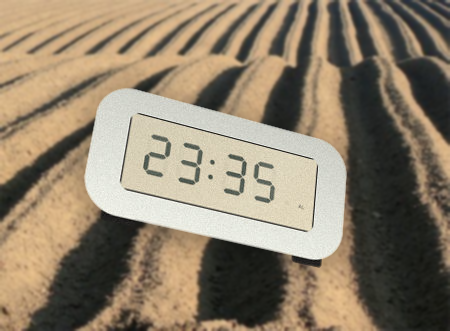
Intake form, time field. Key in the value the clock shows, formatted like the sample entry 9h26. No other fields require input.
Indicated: 23h35
